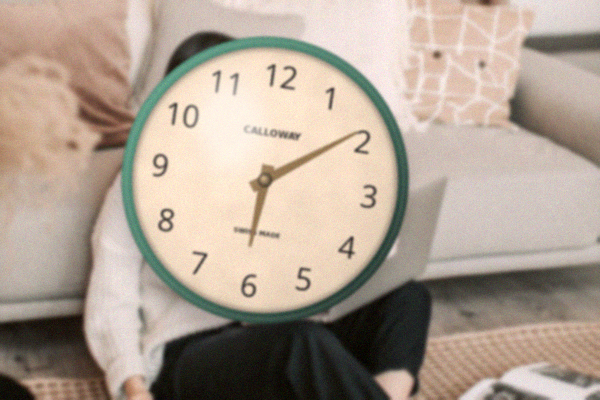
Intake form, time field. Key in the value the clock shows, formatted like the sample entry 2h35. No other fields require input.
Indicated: 6h09
